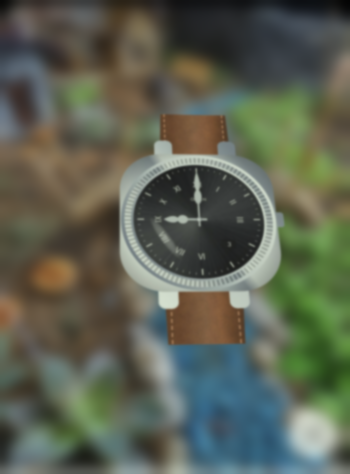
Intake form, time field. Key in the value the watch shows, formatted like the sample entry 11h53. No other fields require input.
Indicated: 9h00
